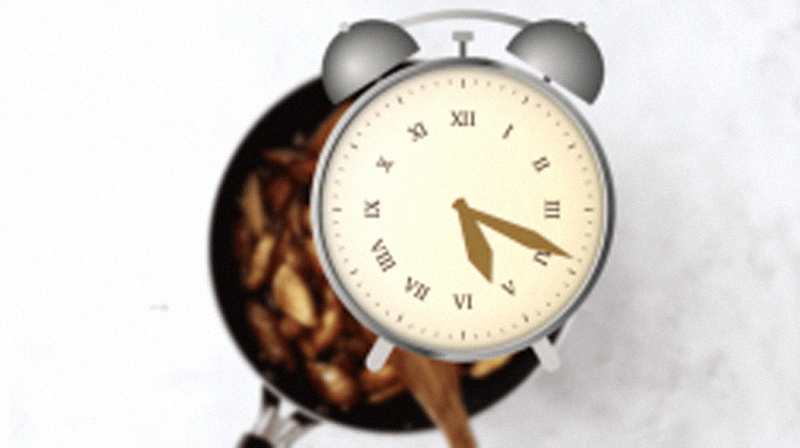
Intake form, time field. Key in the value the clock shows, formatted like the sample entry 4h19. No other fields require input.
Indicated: 5h19
